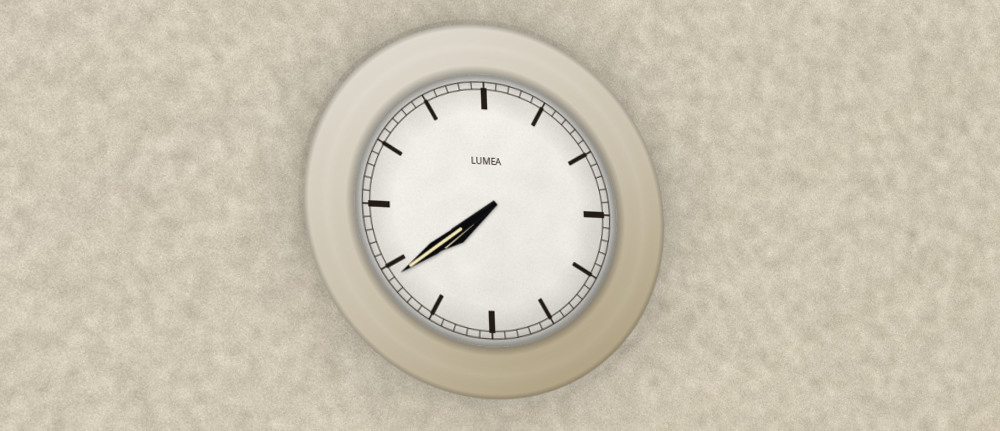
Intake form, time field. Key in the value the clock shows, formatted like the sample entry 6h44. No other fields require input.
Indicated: 7h39
